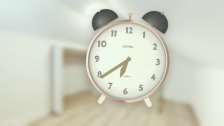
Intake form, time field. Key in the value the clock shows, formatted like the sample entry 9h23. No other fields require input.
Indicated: 6h39
